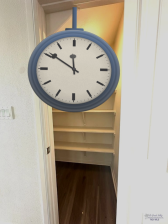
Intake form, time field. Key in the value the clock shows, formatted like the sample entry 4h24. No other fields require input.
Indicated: 11h51
